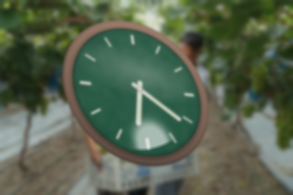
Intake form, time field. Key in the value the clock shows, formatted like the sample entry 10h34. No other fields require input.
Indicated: 6h21
